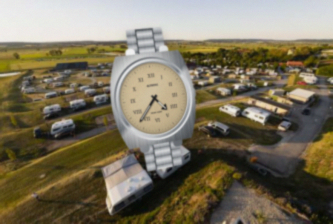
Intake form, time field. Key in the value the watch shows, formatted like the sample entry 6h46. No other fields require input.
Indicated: 4h37
